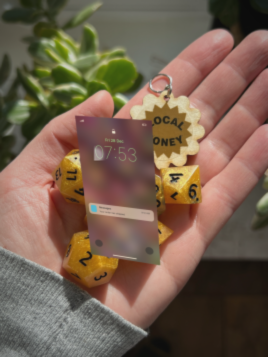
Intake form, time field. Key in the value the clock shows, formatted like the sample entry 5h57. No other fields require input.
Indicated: 7h53
